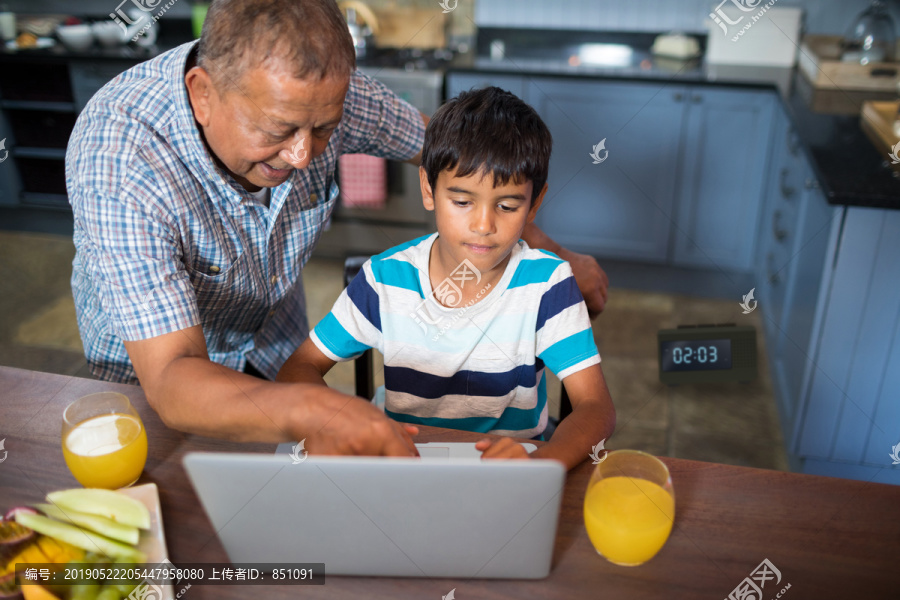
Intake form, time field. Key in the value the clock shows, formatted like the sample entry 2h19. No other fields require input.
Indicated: 2h03
